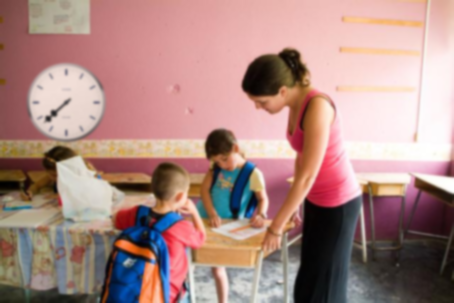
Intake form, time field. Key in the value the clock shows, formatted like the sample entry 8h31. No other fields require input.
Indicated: 7h38
